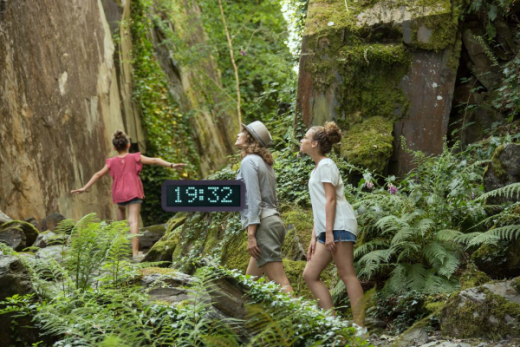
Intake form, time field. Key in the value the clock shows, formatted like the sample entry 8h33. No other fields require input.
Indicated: 19h32
